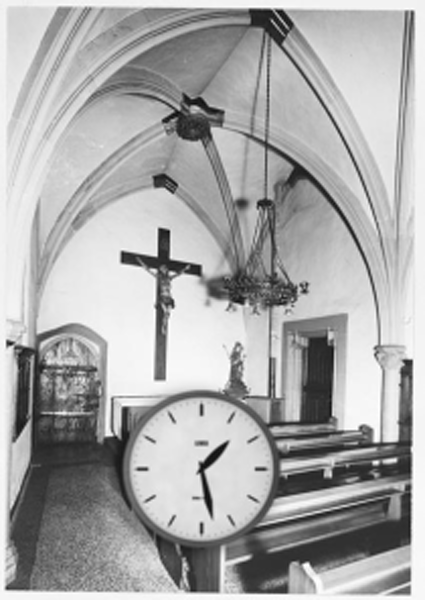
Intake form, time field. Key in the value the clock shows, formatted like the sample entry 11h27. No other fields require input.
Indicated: 1h28
